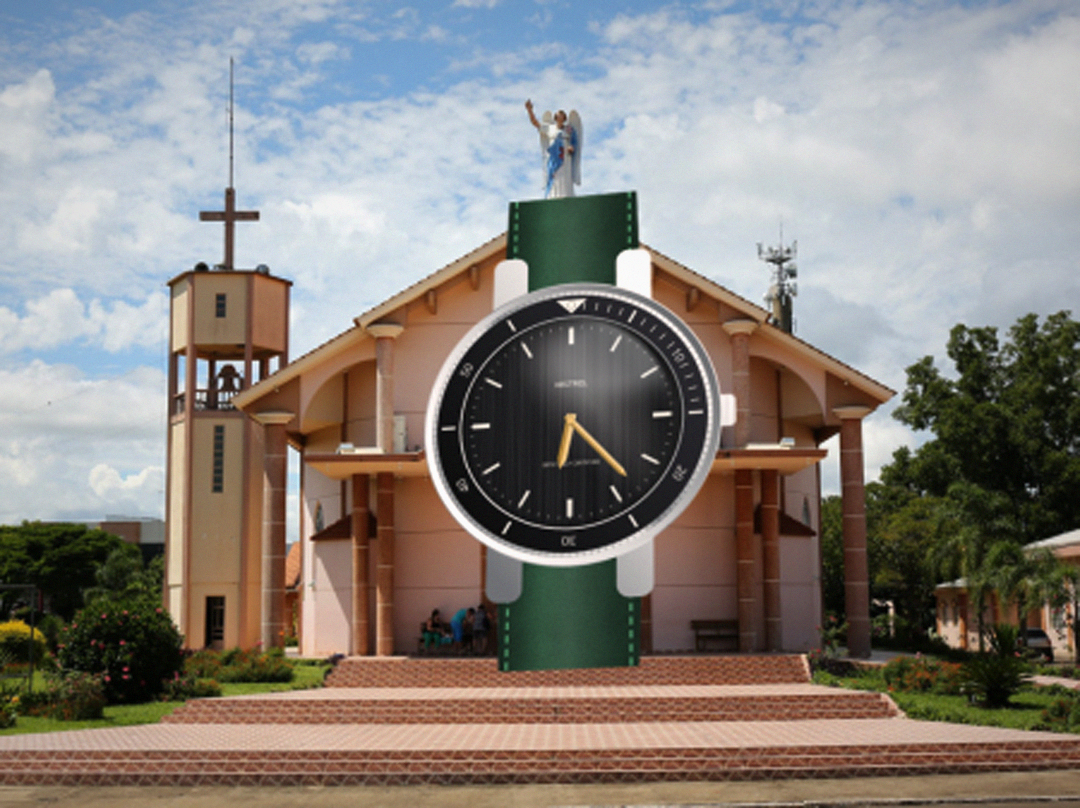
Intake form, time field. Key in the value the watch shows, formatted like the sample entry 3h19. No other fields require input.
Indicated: 6h23
